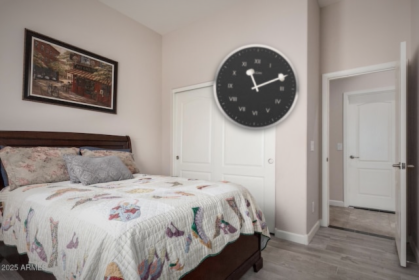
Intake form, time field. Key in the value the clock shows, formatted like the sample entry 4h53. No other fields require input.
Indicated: 11h11
